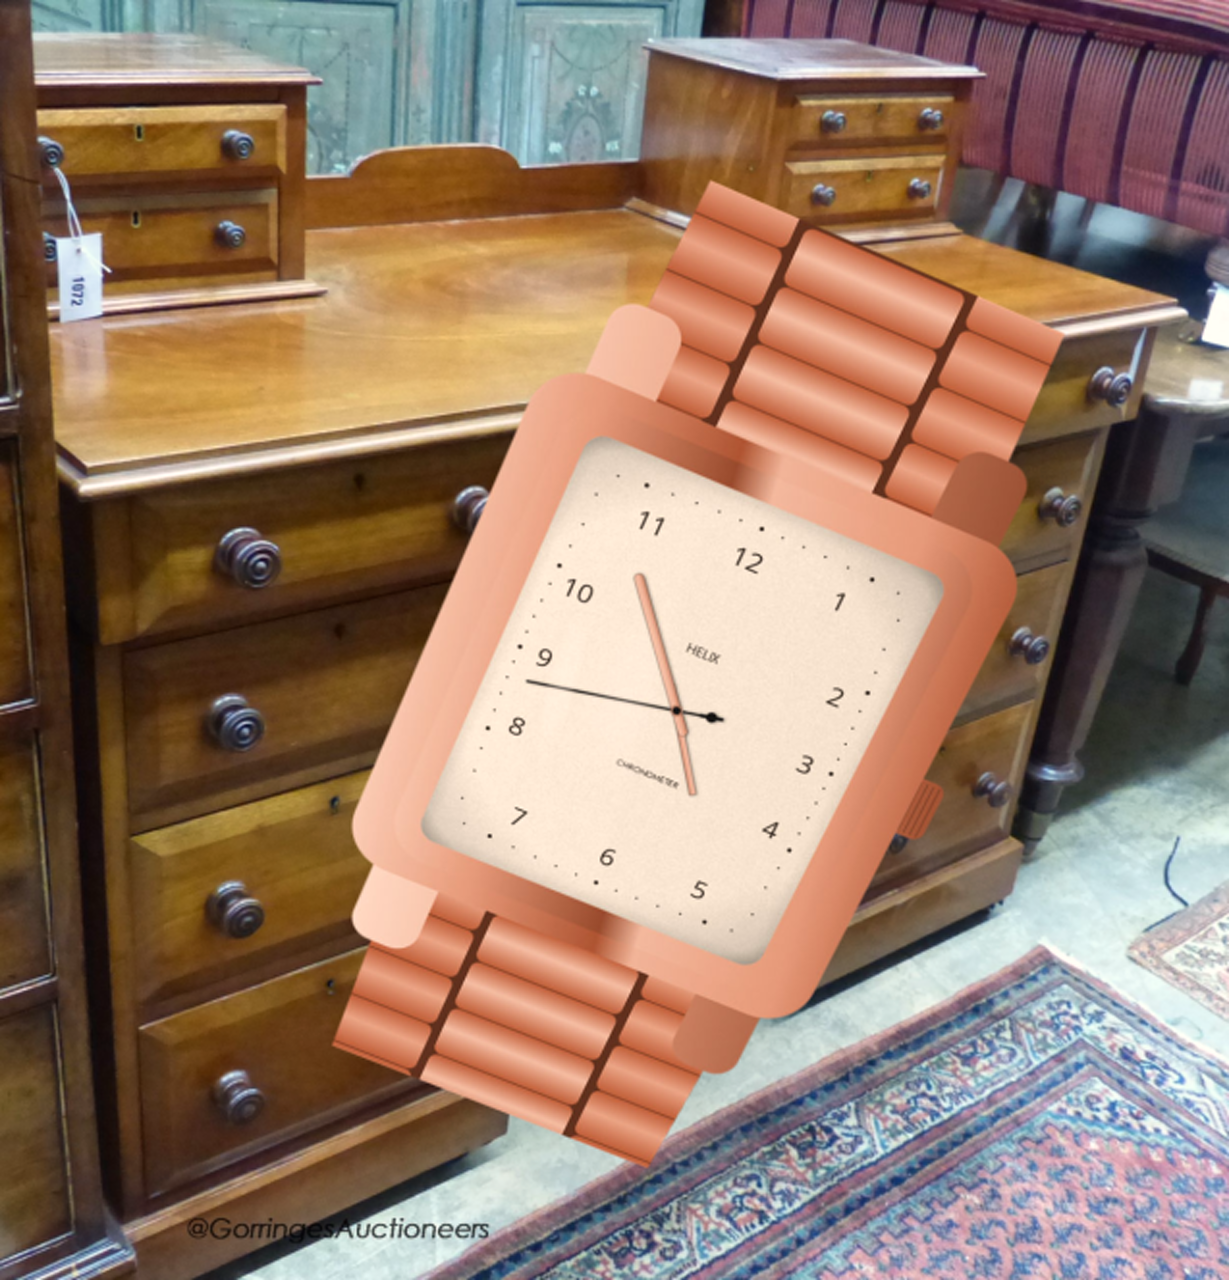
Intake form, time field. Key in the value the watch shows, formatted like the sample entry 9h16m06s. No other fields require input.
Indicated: 4h53m43s
